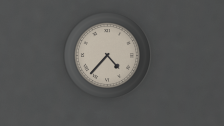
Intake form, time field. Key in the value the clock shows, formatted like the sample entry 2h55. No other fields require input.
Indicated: 4h37
